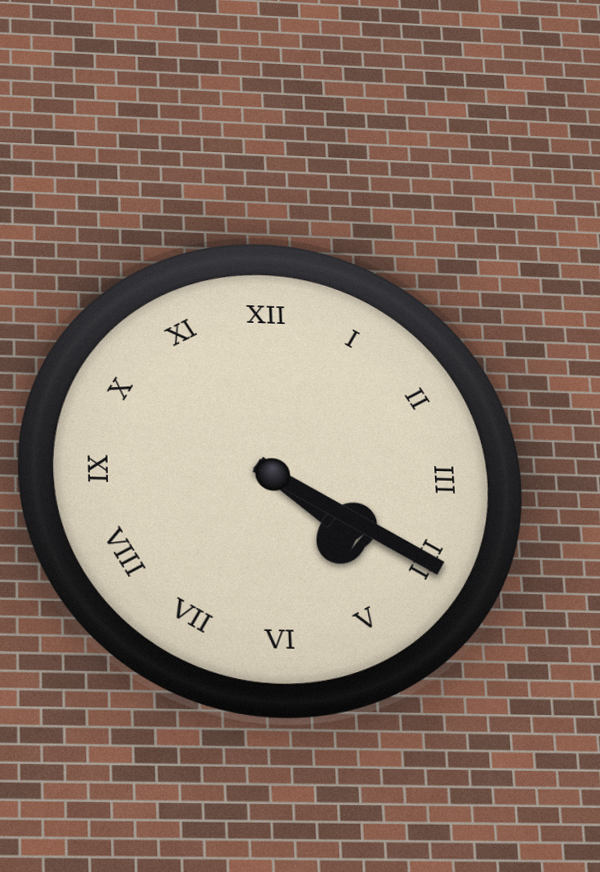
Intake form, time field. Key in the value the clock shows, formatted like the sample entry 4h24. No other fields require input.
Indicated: 4h20
